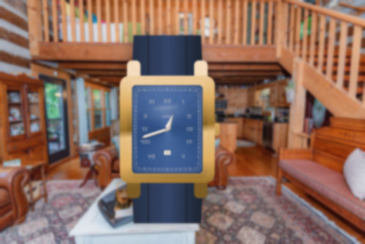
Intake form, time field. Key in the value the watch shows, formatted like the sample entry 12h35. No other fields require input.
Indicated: 12h42
